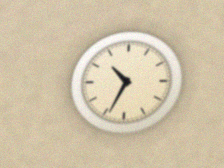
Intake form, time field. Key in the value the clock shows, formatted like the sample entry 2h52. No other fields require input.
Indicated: 10h34
